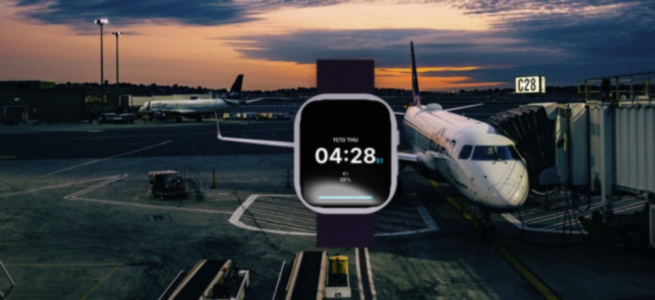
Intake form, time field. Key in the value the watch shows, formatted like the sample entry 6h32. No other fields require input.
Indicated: 4h28
